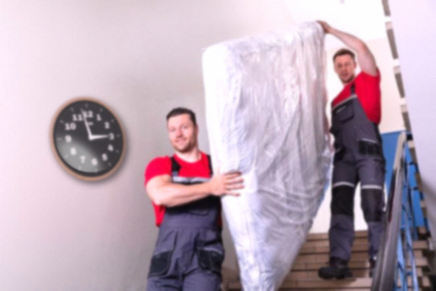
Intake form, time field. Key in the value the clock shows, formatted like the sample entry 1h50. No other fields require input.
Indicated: 2h58
